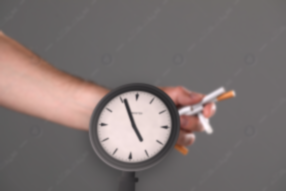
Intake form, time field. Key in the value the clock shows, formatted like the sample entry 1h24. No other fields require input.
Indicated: 4h56
